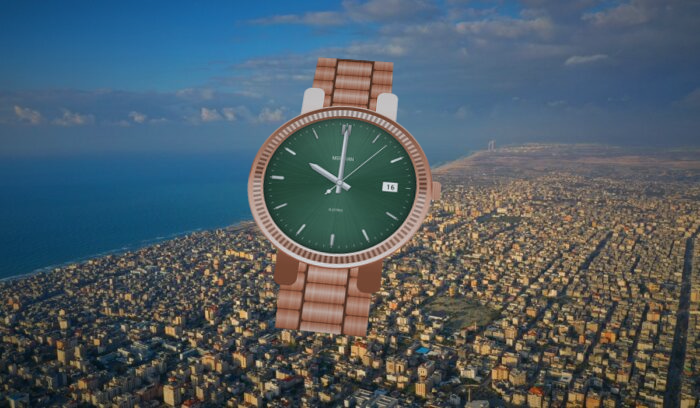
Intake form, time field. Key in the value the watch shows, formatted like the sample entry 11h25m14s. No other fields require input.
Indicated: 10h00m07s
